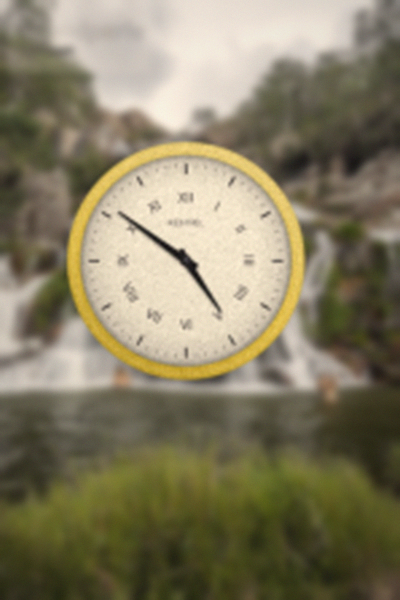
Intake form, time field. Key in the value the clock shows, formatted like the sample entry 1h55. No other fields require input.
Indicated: 4h51
